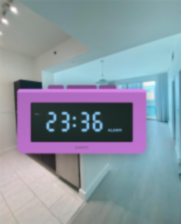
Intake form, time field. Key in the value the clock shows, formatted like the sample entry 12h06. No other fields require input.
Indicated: 23h36
